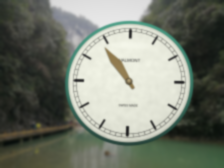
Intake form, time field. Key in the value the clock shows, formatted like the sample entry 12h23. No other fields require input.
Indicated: 10h54
